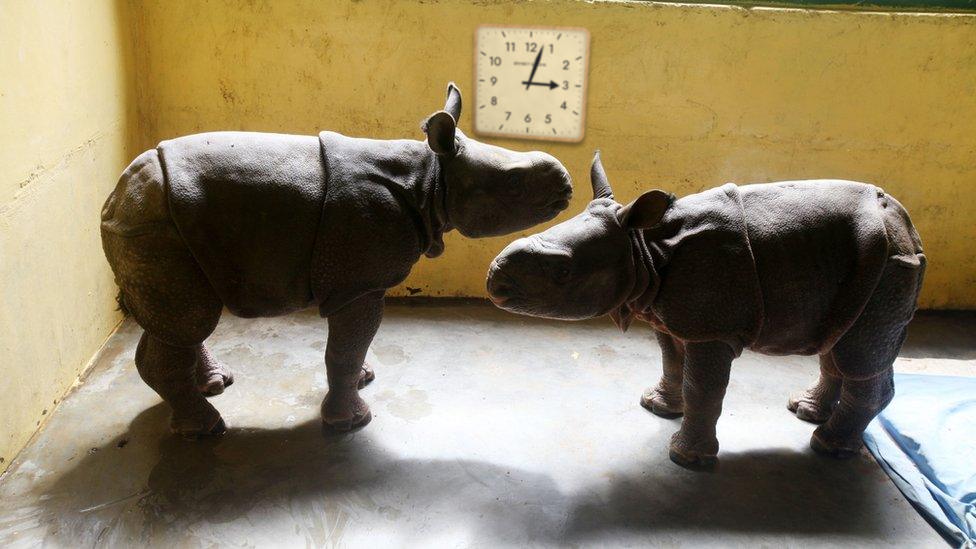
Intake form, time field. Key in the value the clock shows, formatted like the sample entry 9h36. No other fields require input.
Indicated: 3h03
